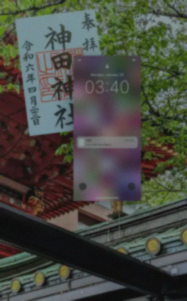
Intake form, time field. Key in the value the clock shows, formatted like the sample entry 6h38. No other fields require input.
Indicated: 3h40
